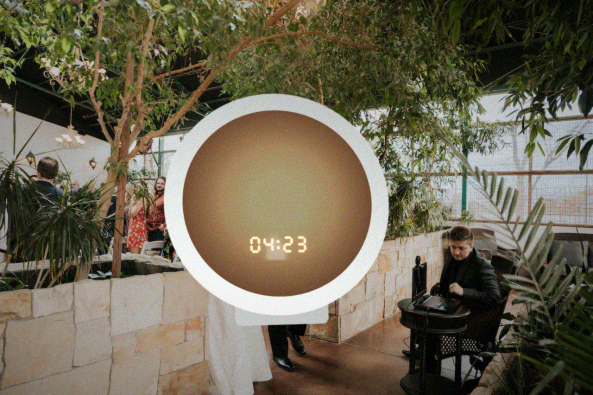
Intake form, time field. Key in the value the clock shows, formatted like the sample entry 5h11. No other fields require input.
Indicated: 4h23
